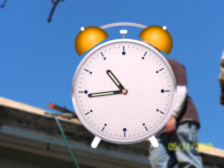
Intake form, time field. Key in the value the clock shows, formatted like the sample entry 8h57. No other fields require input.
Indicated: 10h44
